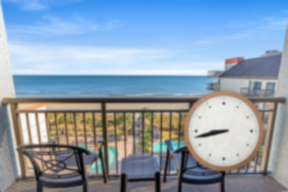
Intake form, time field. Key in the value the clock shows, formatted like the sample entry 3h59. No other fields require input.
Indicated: 8h43
